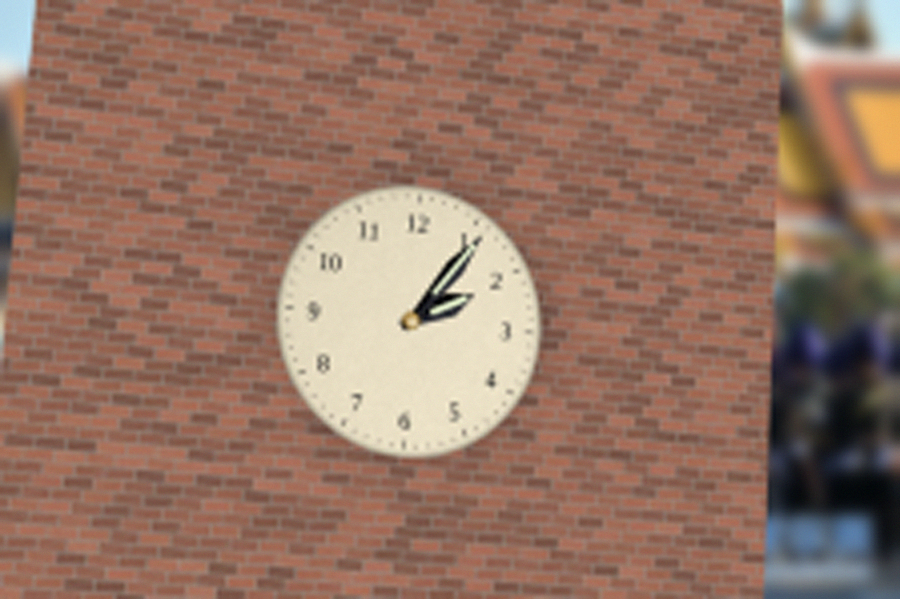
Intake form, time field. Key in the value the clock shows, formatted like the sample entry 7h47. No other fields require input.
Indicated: 2h06
